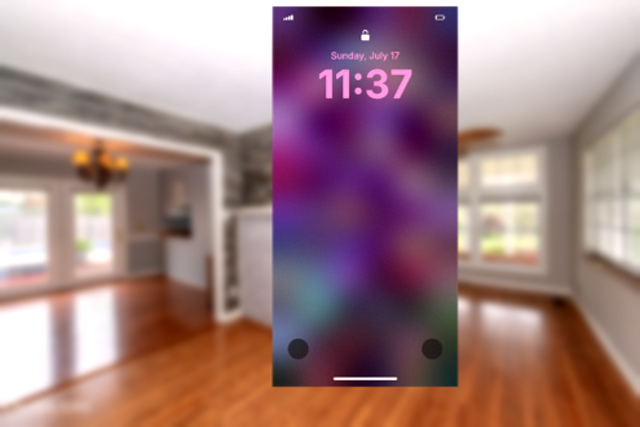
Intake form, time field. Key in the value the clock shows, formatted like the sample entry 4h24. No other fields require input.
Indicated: 11h37
